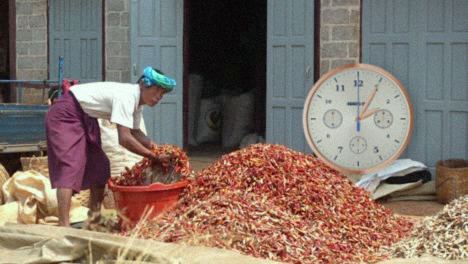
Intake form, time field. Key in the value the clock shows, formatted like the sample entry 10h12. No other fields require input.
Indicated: 2h05
